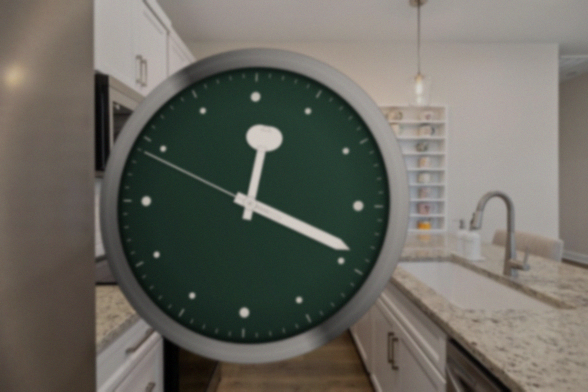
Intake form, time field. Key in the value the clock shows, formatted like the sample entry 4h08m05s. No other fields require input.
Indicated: 12h18m49s
